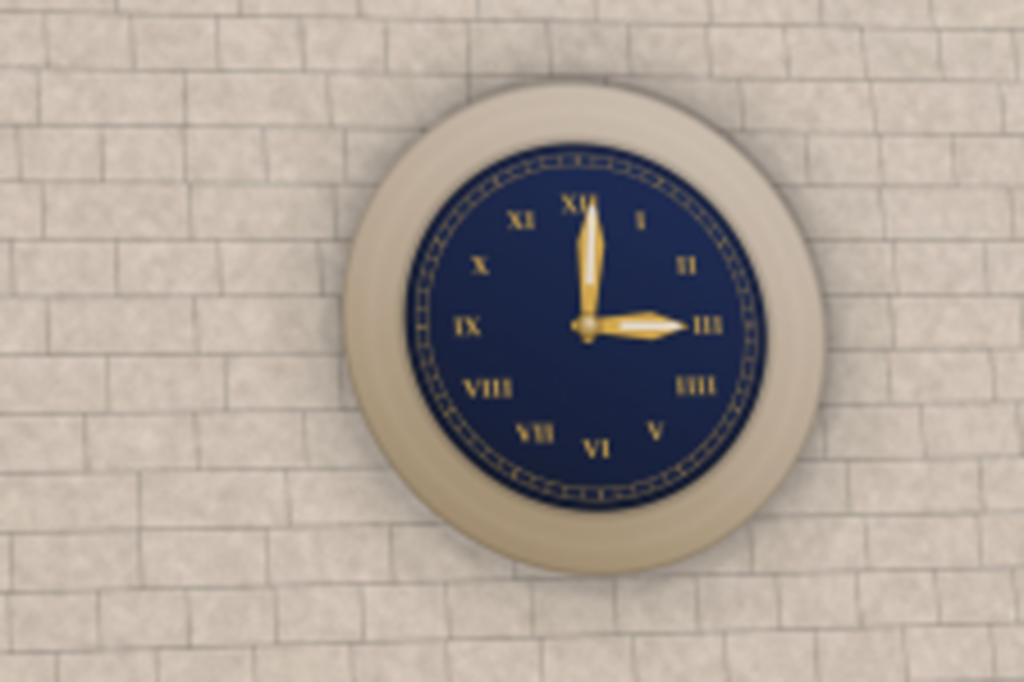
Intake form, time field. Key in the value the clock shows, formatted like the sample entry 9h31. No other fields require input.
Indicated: 3h01
